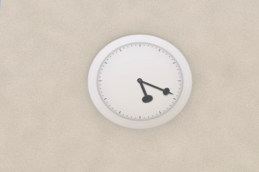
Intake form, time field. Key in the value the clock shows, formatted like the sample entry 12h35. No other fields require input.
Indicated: 5h19
